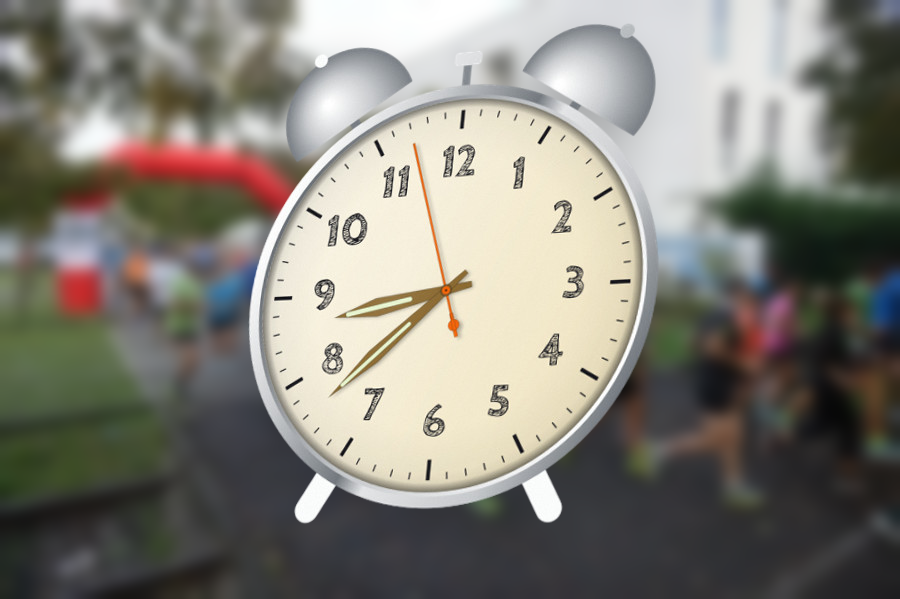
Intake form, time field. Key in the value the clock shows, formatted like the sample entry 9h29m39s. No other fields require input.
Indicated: 8h37m57s
